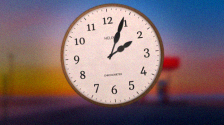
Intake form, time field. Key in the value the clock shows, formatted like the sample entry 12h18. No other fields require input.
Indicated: 2h04
